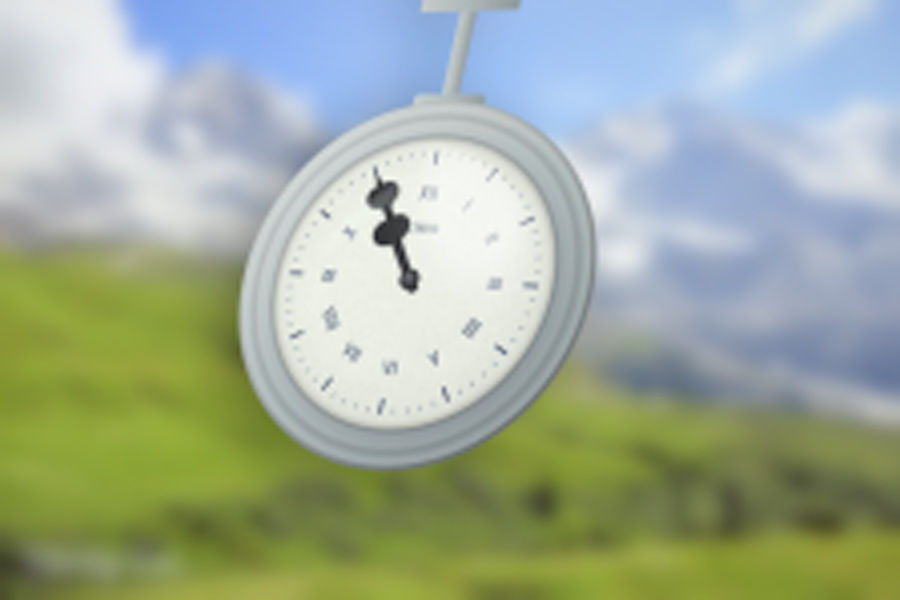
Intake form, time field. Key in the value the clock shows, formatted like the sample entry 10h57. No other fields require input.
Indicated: 10h55
